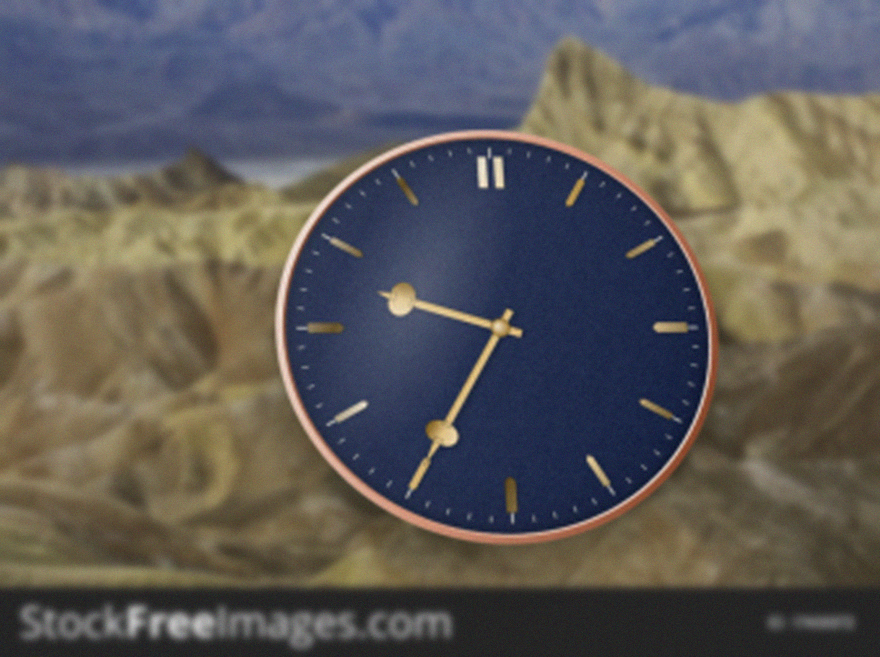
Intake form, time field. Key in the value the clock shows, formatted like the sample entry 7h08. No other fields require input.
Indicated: 9h35
